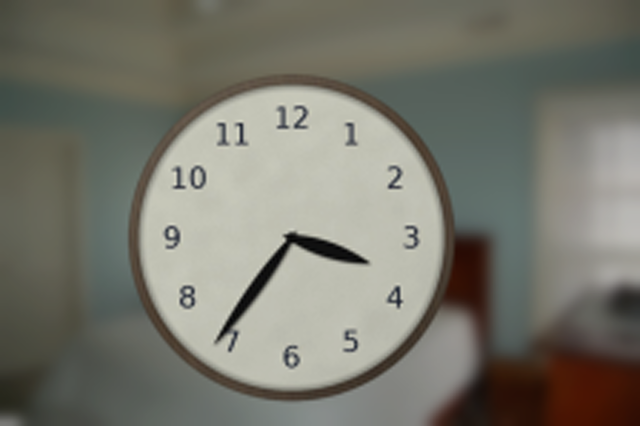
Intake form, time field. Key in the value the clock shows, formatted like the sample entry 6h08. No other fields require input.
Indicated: 3h36
